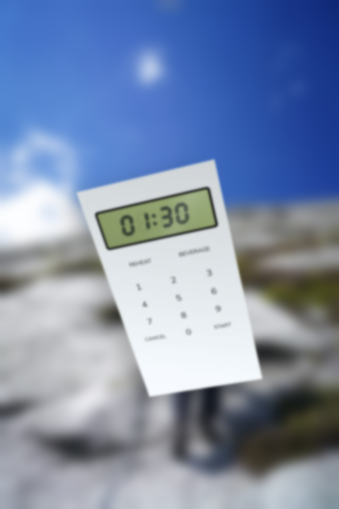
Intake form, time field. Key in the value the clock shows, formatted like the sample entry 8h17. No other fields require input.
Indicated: 1h30
